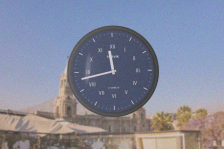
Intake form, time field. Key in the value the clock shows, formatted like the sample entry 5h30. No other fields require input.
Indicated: 11h43
